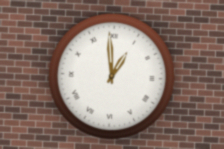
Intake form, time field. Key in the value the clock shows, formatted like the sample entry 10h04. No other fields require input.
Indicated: 12h59
